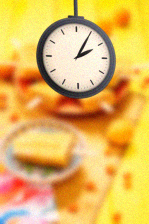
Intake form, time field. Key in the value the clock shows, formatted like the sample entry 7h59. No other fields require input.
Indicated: 2h05
